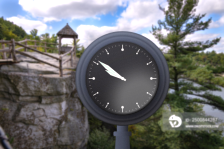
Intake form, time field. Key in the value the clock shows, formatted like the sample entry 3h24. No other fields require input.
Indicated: 9h51
